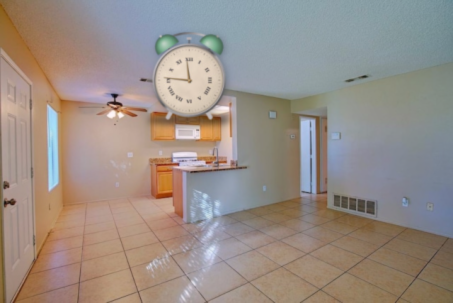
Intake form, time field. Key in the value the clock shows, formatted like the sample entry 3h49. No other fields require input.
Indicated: 11h46
